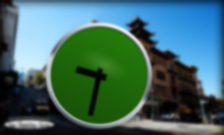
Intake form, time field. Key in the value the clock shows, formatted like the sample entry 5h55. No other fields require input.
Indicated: 9h32
